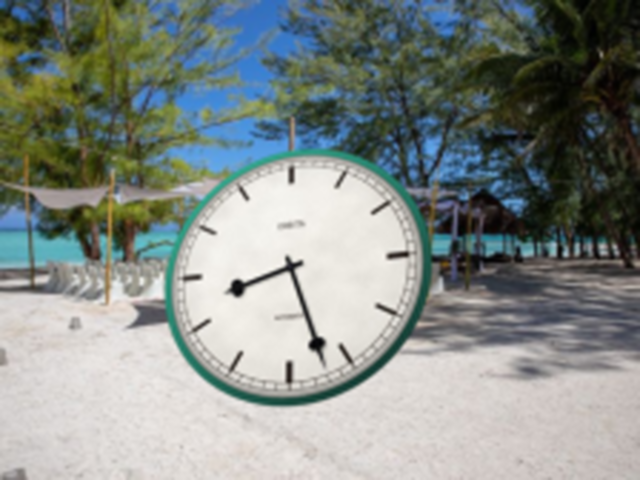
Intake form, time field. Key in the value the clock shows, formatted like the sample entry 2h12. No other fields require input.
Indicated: 8h27
